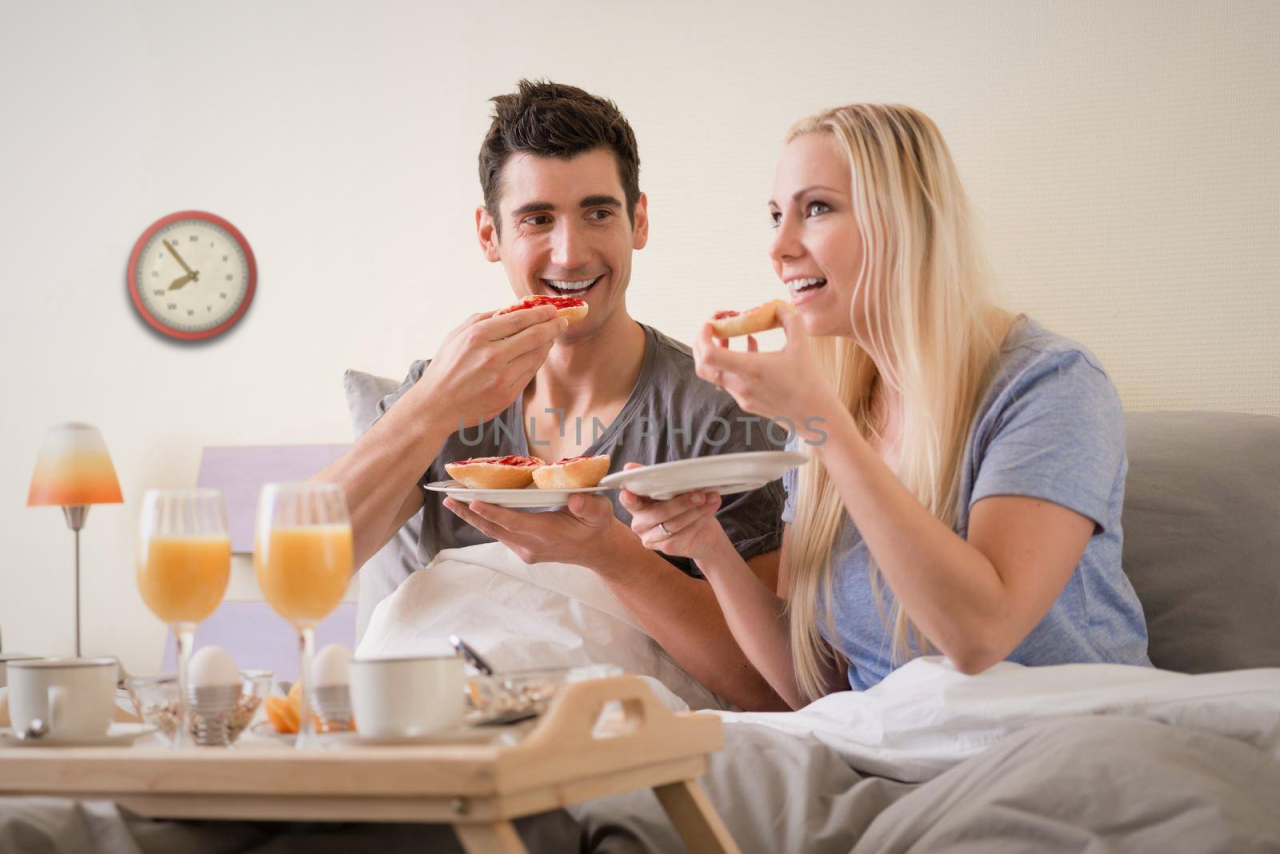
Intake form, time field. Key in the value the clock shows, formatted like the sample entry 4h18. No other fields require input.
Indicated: 7h53
